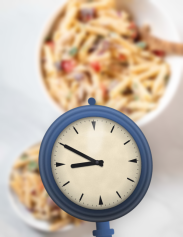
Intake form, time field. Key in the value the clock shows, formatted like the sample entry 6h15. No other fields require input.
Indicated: 8h50
